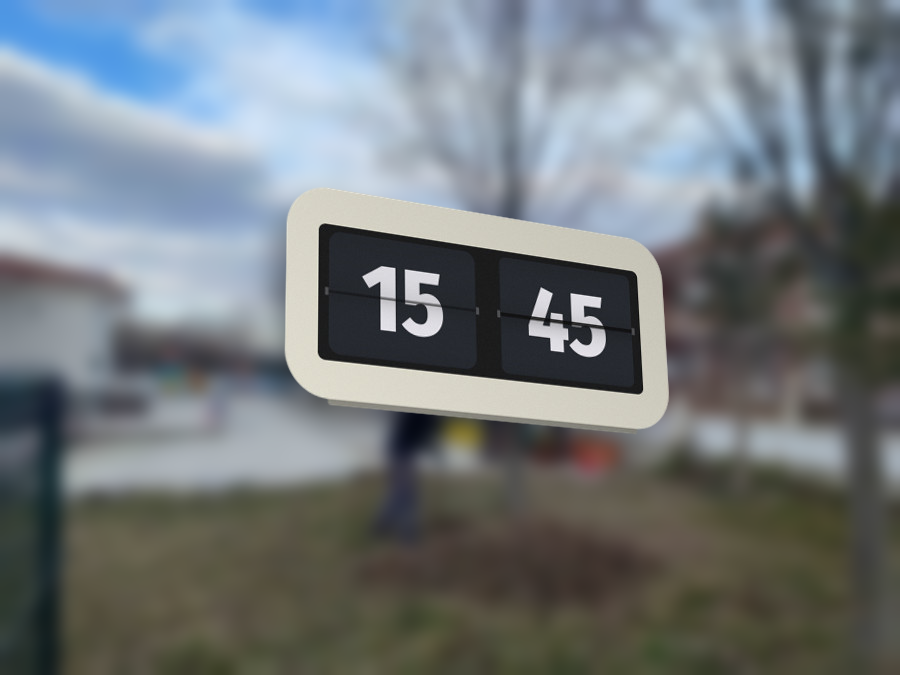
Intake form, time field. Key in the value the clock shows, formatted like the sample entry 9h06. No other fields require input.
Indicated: 15h45
